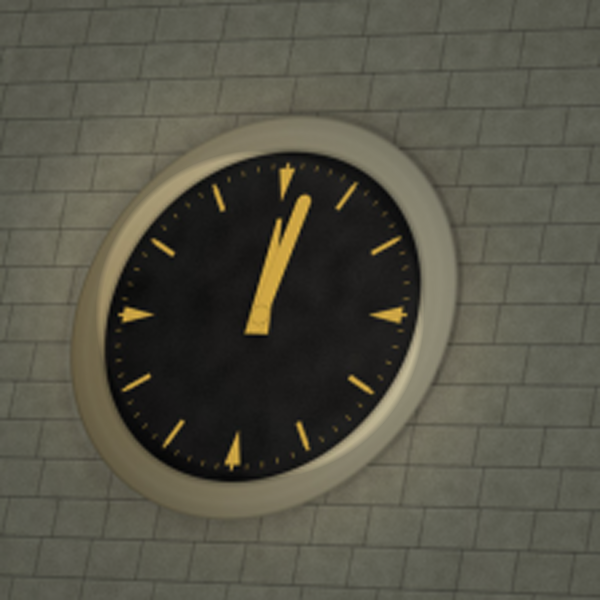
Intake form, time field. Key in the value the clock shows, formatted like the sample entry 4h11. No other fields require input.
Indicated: 12h02
